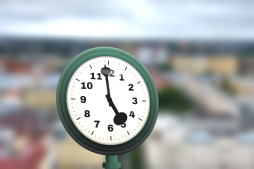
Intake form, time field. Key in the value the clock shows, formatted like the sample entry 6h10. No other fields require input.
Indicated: 4h59
